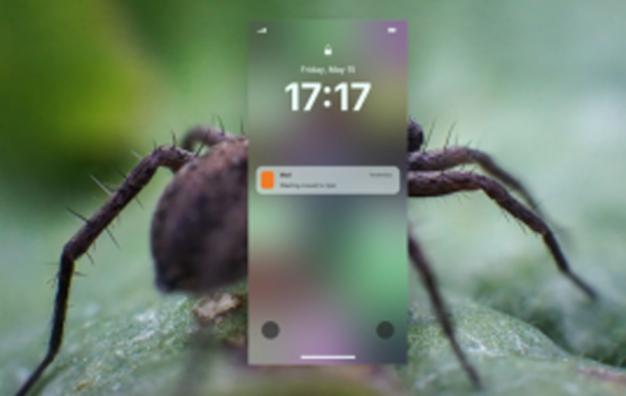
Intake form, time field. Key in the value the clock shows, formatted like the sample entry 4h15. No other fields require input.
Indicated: 17h17
